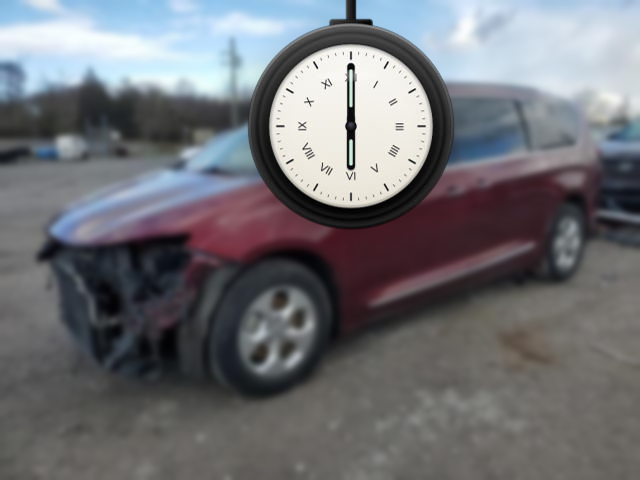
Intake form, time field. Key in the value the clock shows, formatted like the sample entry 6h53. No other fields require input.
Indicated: 6h00
